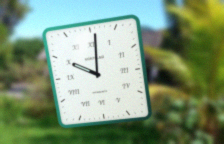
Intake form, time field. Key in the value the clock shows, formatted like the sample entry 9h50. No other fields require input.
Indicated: 10h01
